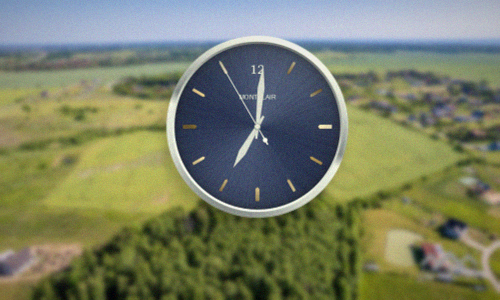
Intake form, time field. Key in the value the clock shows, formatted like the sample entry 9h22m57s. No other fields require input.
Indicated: 7h00m55s
